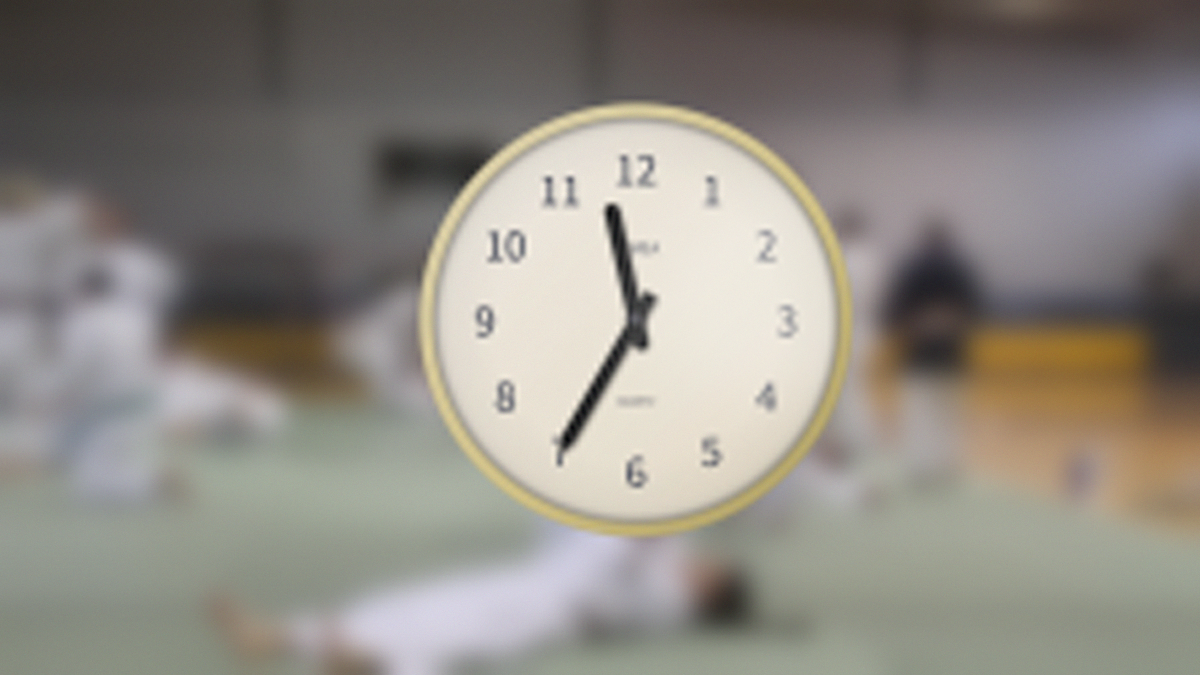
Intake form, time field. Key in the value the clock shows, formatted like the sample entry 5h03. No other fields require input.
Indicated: 11h35
